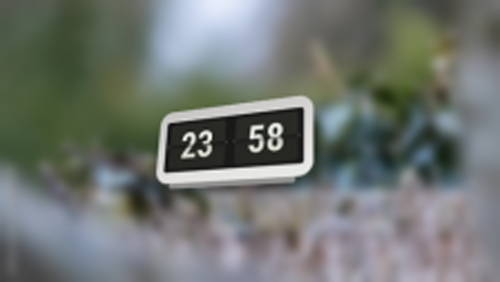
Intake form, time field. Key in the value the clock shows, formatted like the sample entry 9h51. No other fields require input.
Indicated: 23h58
